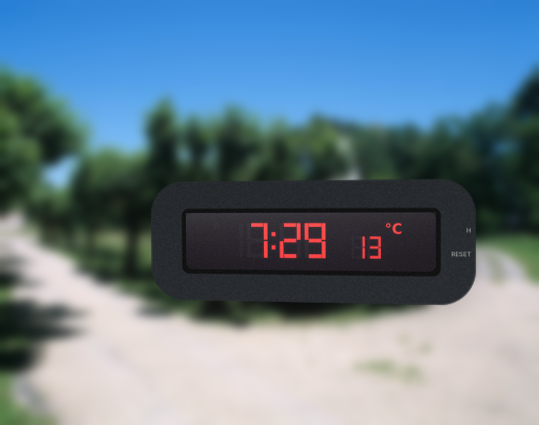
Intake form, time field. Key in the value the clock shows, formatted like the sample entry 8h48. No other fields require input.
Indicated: 7h29
